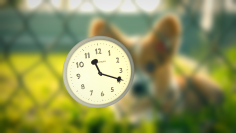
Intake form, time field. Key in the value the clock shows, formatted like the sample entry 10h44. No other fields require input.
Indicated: 11h19
